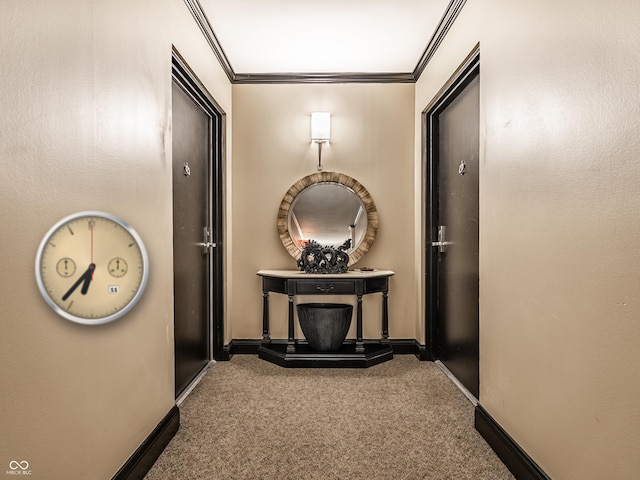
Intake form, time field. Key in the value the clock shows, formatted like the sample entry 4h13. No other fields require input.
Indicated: 6h37
